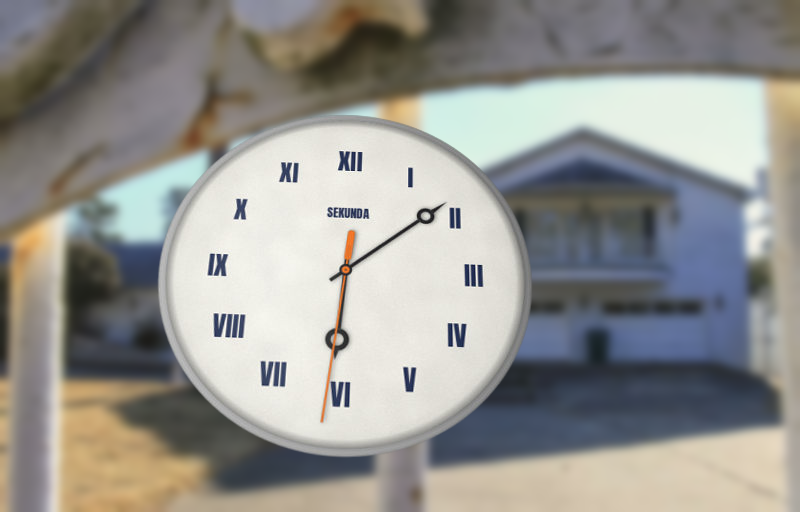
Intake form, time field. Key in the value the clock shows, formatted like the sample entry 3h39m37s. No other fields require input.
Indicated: 6h08m31s
